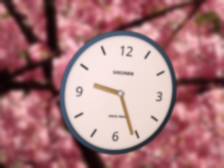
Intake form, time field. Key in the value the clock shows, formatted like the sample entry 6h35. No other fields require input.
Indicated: 9h26
